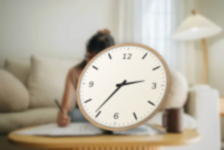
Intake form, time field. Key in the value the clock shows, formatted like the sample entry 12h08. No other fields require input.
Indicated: 2h36
